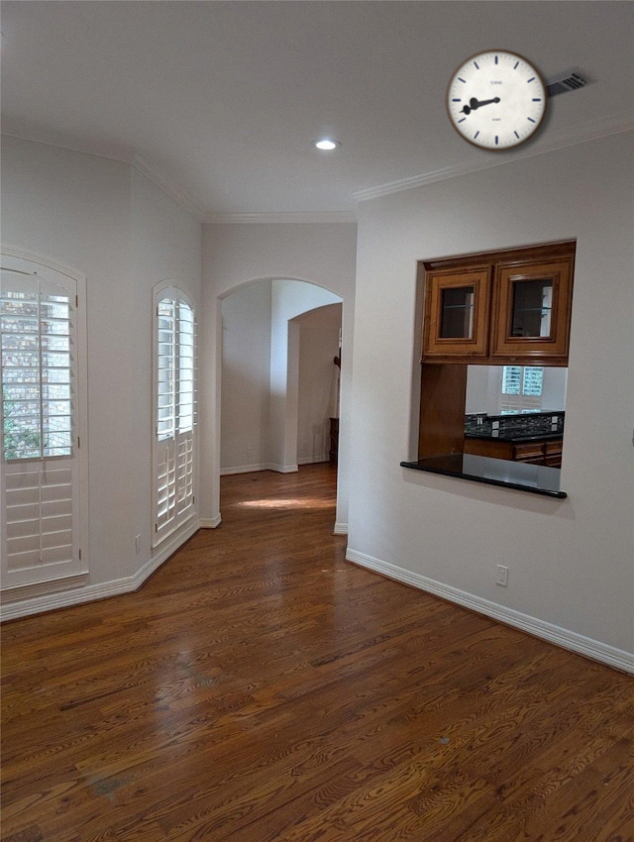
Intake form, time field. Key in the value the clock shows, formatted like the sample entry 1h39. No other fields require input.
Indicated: 8h42
